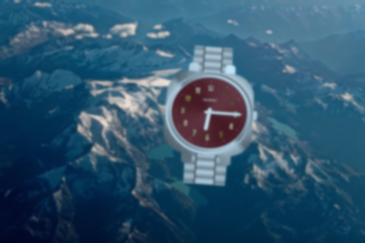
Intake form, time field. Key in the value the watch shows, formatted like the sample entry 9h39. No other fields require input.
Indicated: 6h15
